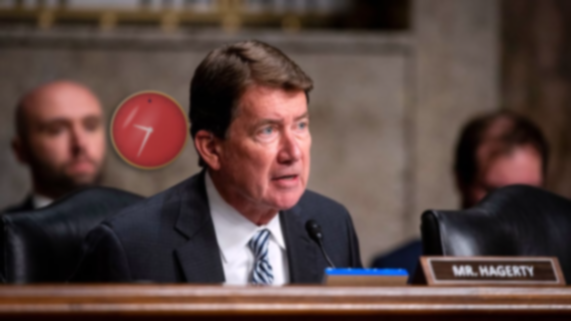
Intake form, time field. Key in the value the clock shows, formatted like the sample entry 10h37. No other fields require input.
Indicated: 9h34
